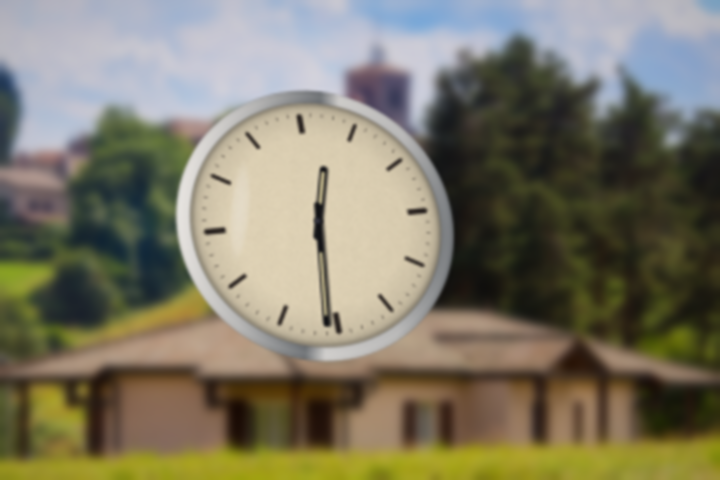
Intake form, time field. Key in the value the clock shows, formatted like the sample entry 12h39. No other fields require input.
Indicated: 12h31
